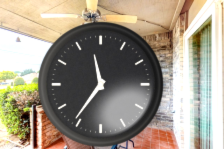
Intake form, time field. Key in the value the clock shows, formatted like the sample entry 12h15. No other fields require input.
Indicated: 11h36
